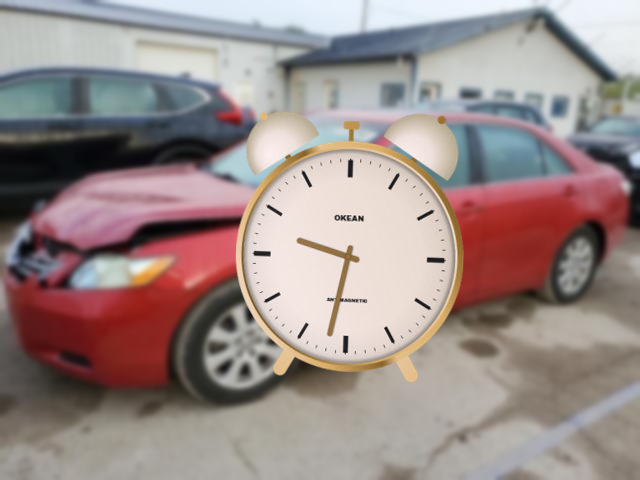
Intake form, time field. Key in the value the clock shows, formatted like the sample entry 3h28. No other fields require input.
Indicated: 9h32
